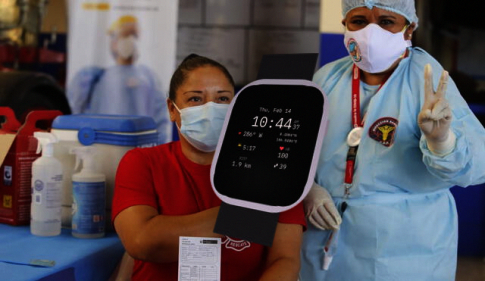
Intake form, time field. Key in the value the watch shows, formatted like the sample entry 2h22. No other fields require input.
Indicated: 10h44
